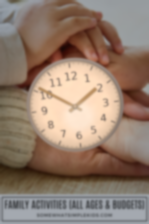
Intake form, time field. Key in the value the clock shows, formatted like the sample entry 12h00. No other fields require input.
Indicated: 1h51
